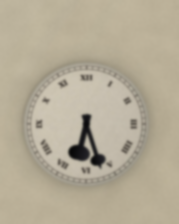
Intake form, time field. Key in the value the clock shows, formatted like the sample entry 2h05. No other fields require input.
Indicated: 6h27
